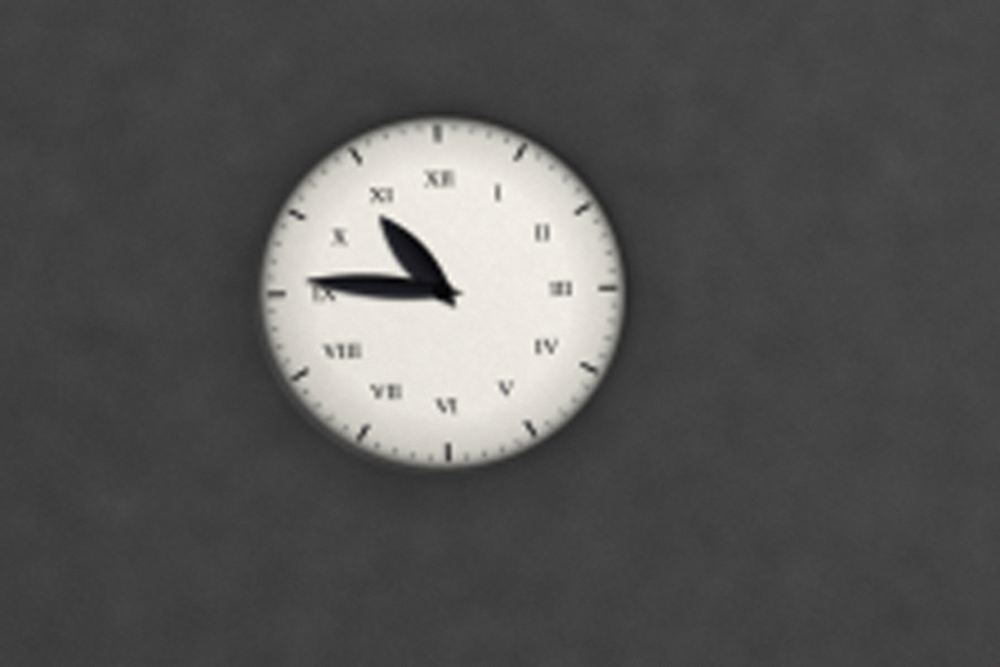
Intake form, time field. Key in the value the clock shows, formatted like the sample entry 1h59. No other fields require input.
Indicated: 10h46
